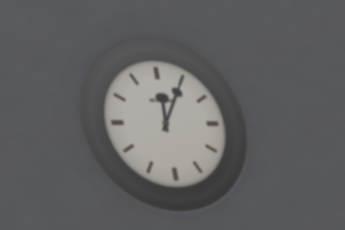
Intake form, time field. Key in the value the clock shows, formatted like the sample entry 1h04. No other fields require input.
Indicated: 12h05
